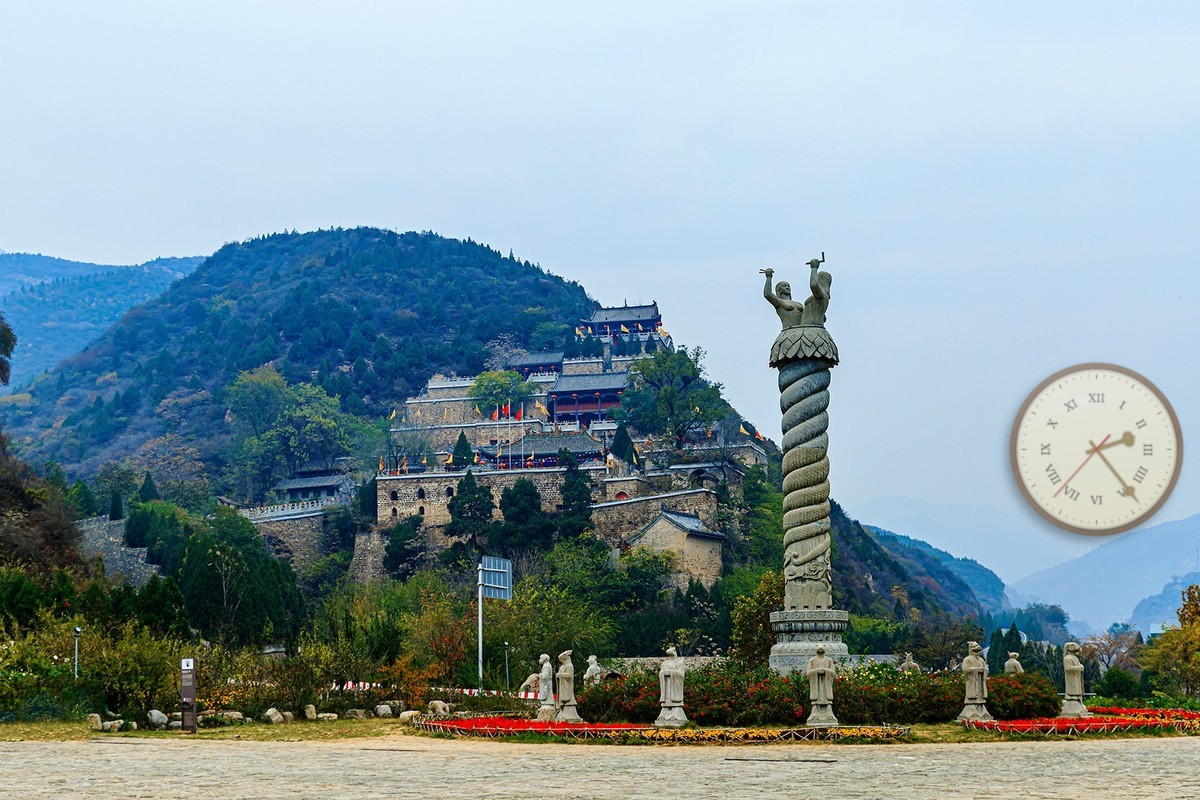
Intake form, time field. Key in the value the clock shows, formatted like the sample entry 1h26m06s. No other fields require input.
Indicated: 2h23m37s
